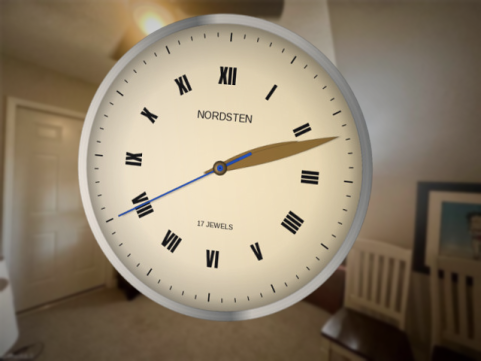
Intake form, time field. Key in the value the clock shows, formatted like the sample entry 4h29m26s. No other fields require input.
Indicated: 2h11m40s
